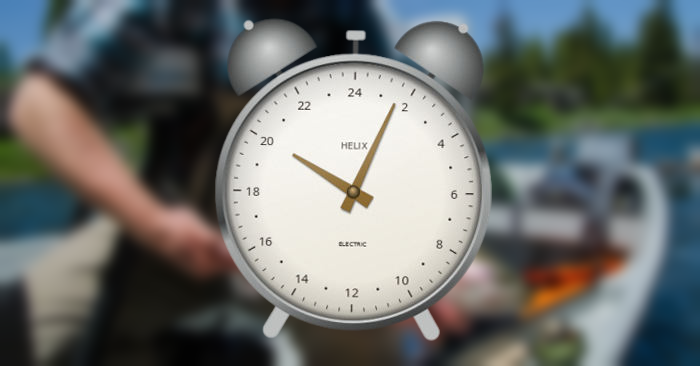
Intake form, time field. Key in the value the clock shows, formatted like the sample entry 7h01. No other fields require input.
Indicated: 20h04
